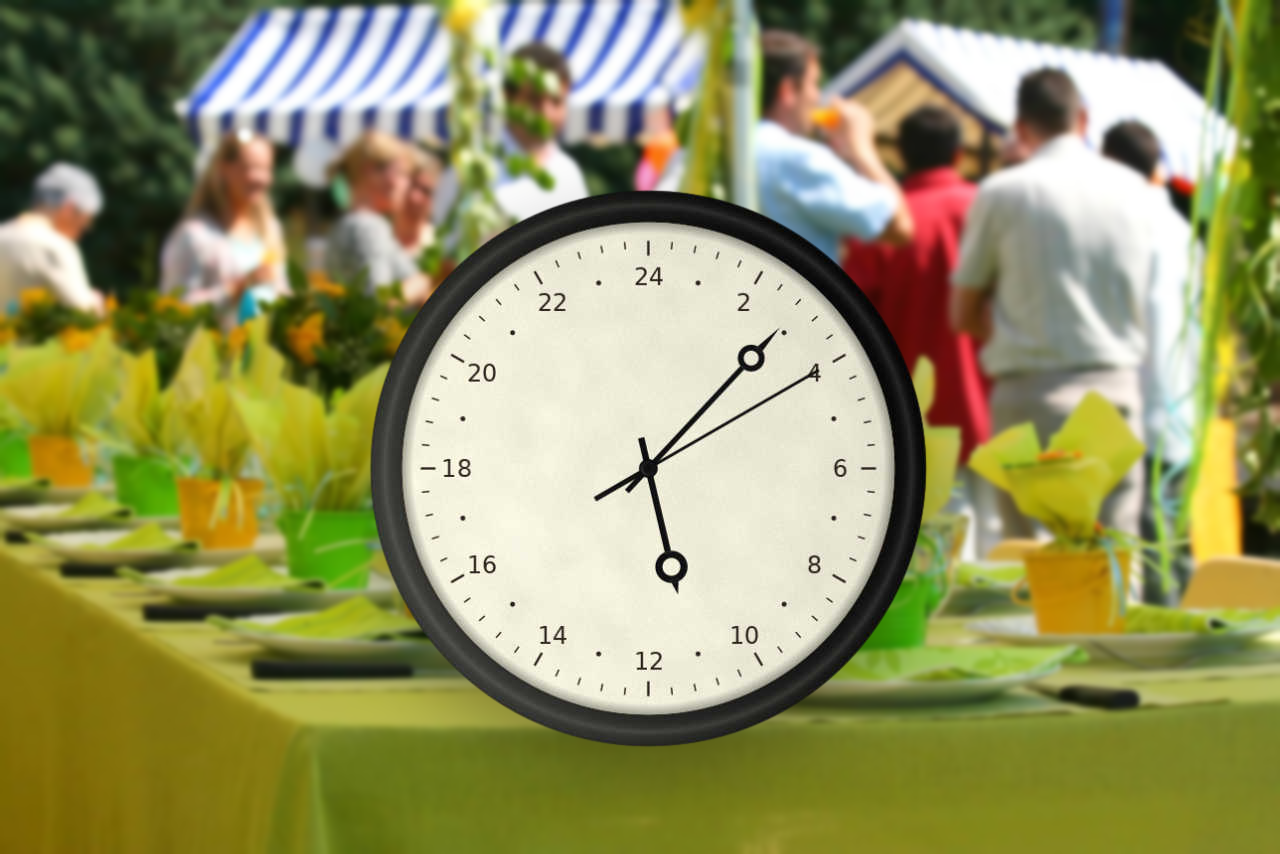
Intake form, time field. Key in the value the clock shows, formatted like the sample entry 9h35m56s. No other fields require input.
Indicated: 11h07m10s
